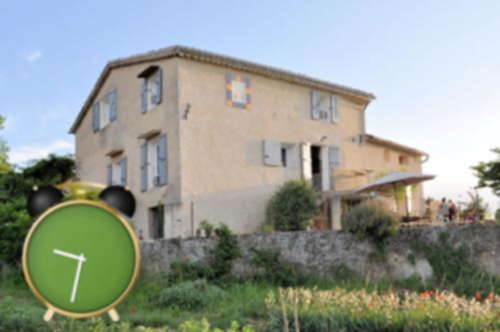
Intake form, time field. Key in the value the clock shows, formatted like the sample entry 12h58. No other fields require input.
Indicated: 9h32
